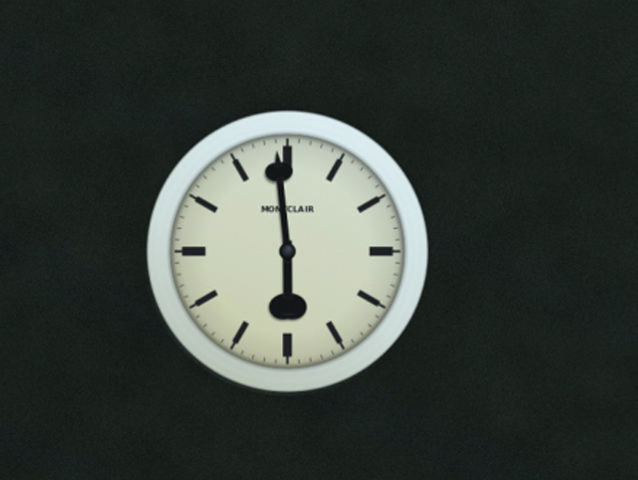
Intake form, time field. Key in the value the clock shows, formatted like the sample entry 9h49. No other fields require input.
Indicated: 5h59
